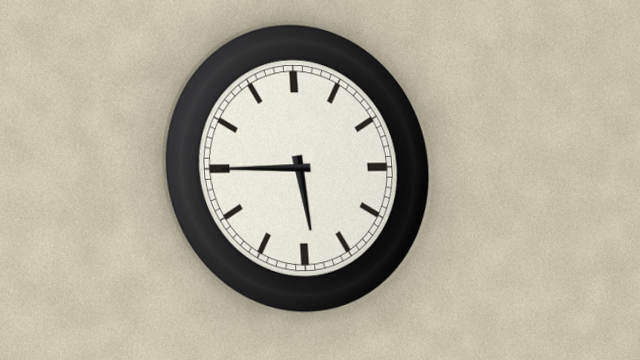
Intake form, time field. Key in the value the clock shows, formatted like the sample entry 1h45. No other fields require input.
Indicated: 5h45
